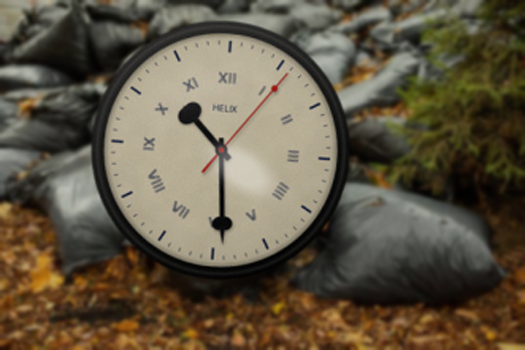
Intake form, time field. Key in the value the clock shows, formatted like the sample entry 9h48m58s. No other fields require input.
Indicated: 10h29m06s
